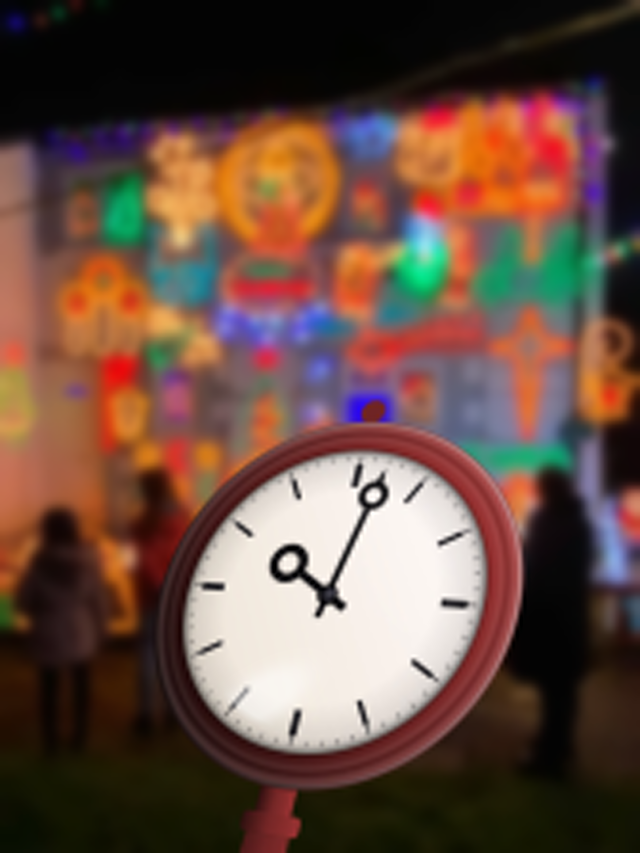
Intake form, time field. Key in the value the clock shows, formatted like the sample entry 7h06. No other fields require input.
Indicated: 10h02
